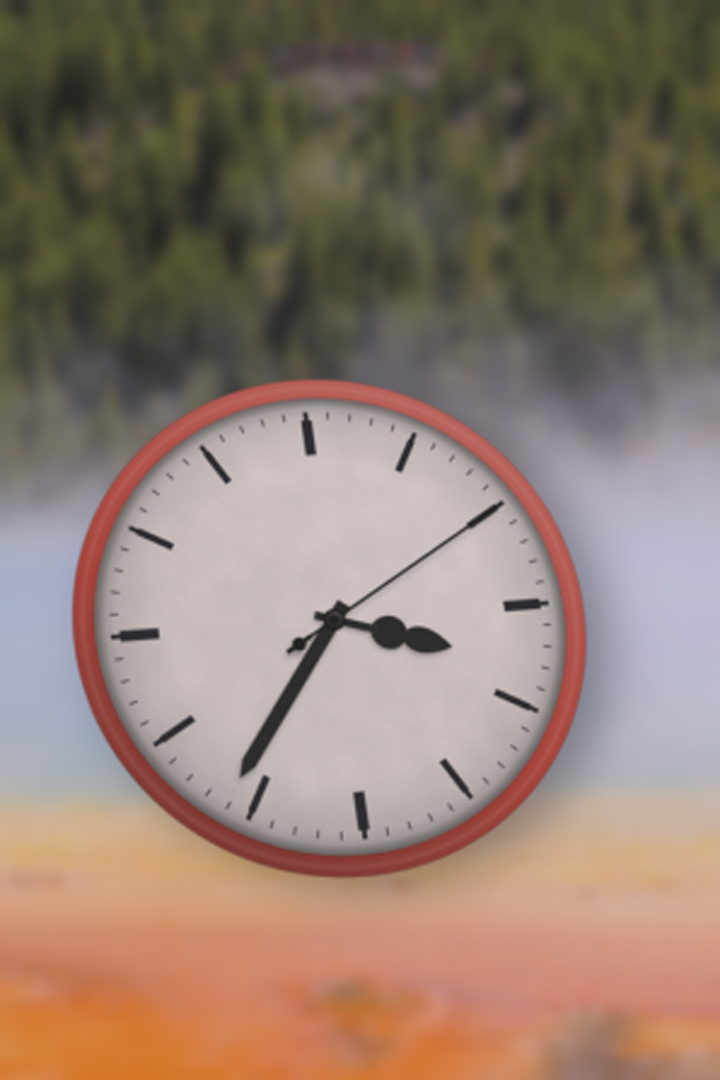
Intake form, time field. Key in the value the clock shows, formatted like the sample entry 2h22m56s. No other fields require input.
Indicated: 3h36m10s
